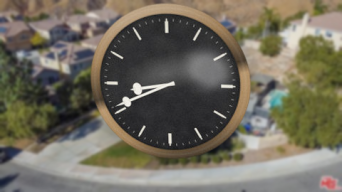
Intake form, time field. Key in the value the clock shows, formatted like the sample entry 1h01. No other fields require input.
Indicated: 8h41
